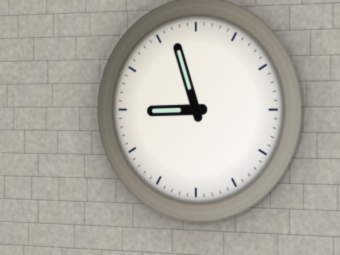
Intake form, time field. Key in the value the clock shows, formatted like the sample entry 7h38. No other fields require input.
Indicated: 8h57
